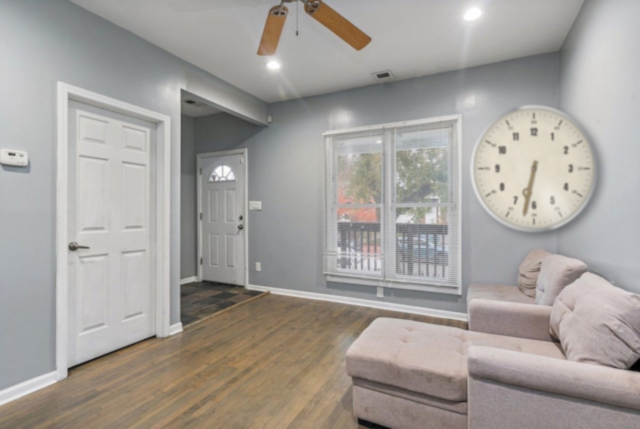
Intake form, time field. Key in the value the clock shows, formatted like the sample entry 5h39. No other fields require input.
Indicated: 6h32
